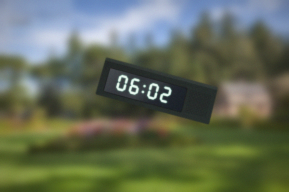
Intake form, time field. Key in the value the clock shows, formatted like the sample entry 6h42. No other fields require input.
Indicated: 6h02
